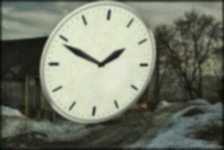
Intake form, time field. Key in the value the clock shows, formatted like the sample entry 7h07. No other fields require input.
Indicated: 1h49
